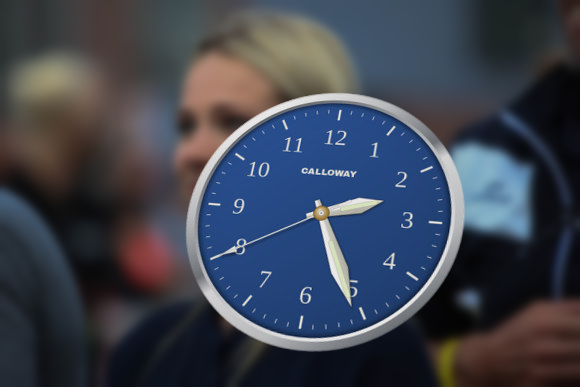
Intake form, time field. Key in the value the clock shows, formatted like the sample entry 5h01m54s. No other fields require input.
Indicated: 2h25m40s
